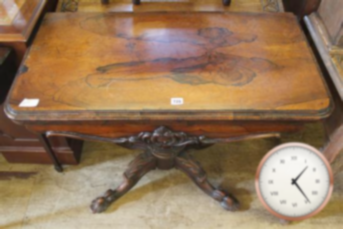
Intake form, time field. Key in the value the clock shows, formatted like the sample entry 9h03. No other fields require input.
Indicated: 1h24
